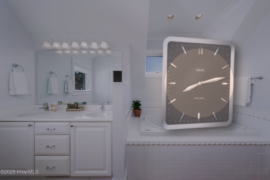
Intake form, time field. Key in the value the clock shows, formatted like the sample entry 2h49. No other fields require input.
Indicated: 8h13
